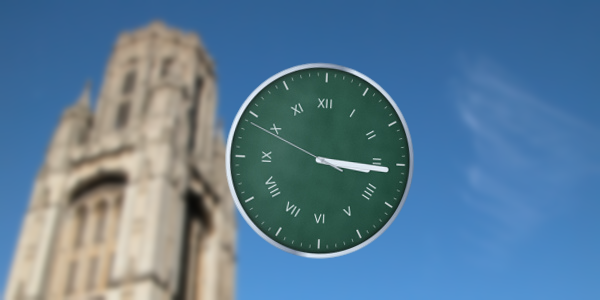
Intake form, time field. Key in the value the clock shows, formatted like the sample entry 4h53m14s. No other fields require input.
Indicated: 3h15m49s
